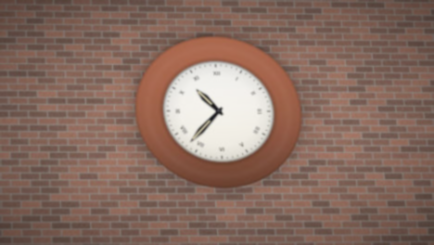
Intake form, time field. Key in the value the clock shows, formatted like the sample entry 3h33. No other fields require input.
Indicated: 10h37
